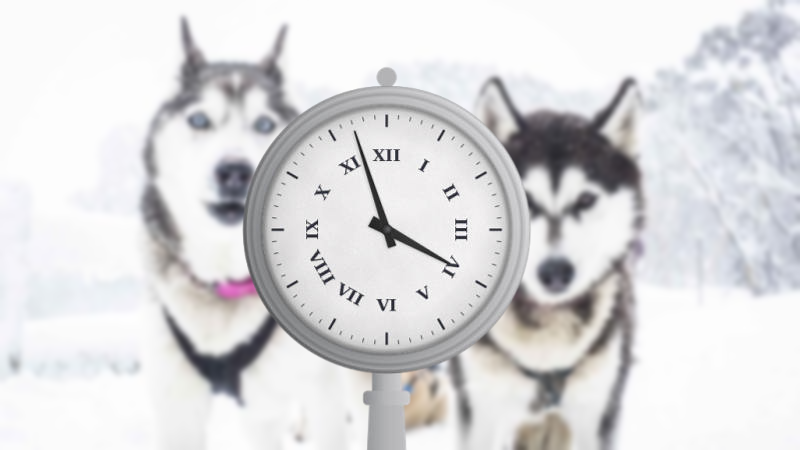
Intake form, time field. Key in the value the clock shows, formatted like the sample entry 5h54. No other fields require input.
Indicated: 3h57
